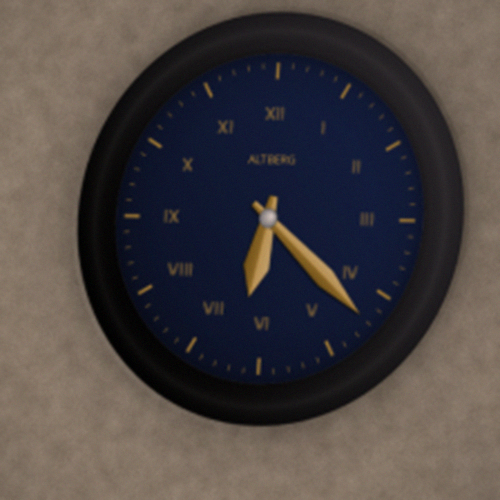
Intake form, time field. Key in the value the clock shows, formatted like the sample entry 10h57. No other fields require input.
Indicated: 6h22
